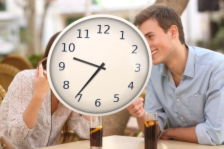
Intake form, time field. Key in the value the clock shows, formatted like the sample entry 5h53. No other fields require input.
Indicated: 9h36
